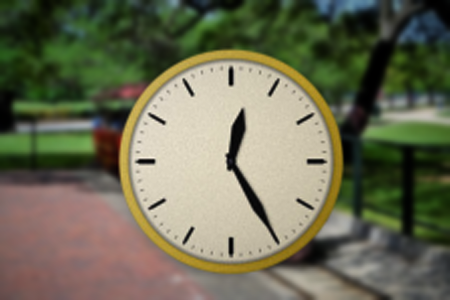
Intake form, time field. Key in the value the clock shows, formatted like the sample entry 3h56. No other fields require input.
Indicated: 12h25
